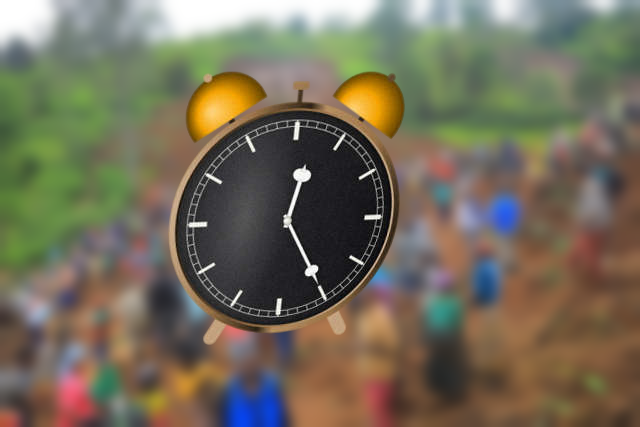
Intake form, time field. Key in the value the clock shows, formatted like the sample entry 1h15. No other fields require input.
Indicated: 12h25
